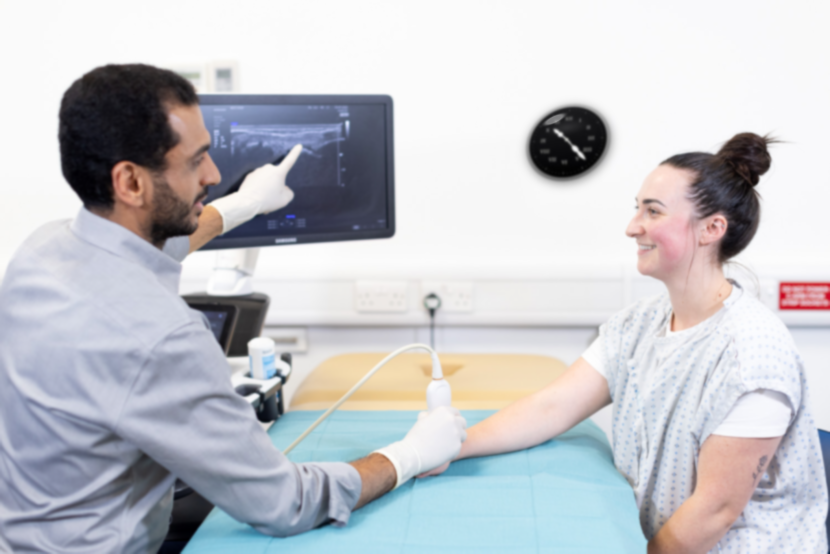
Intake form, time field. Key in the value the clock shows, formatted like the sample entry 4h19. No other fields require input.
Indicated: 10h23
